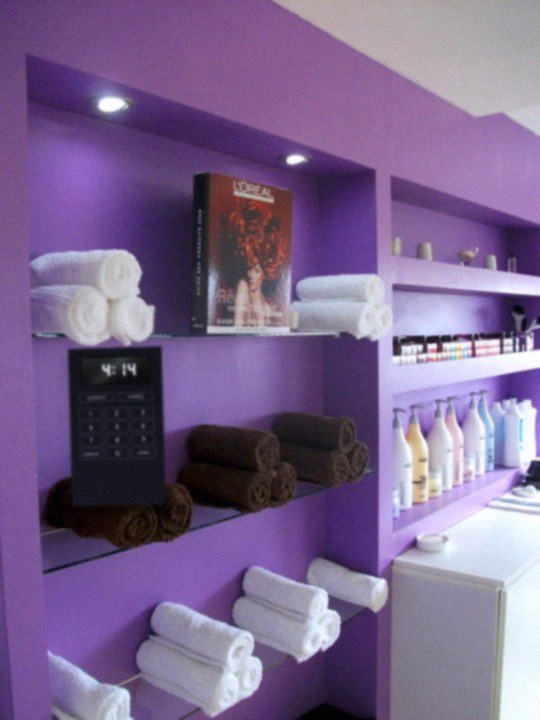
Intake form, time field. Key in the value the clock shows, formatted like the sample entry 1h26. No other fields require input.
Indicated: 4h14
